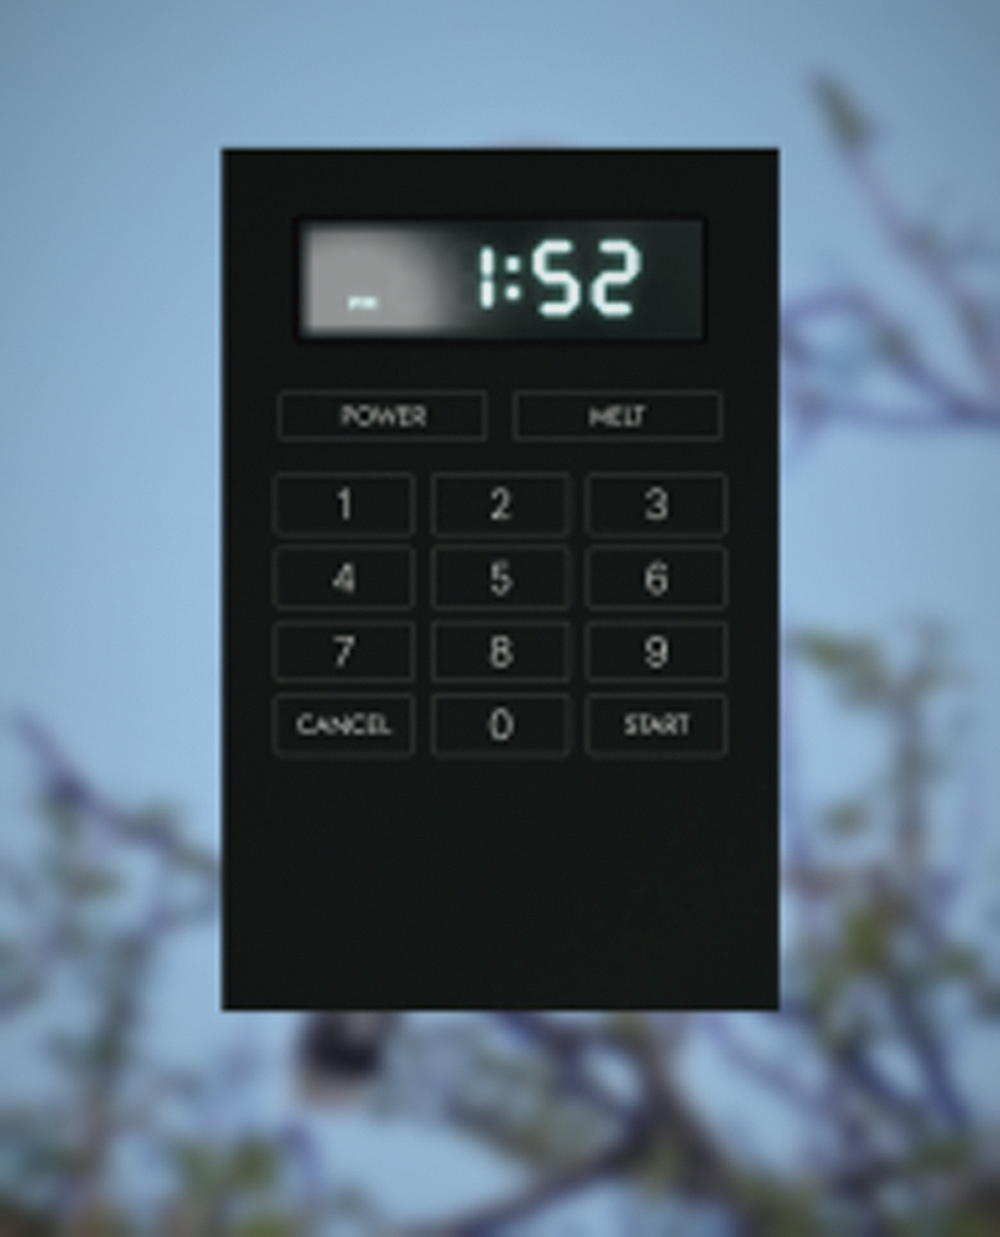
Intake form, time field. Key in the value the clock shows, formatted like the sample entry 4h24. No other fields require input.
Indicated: 1h52
